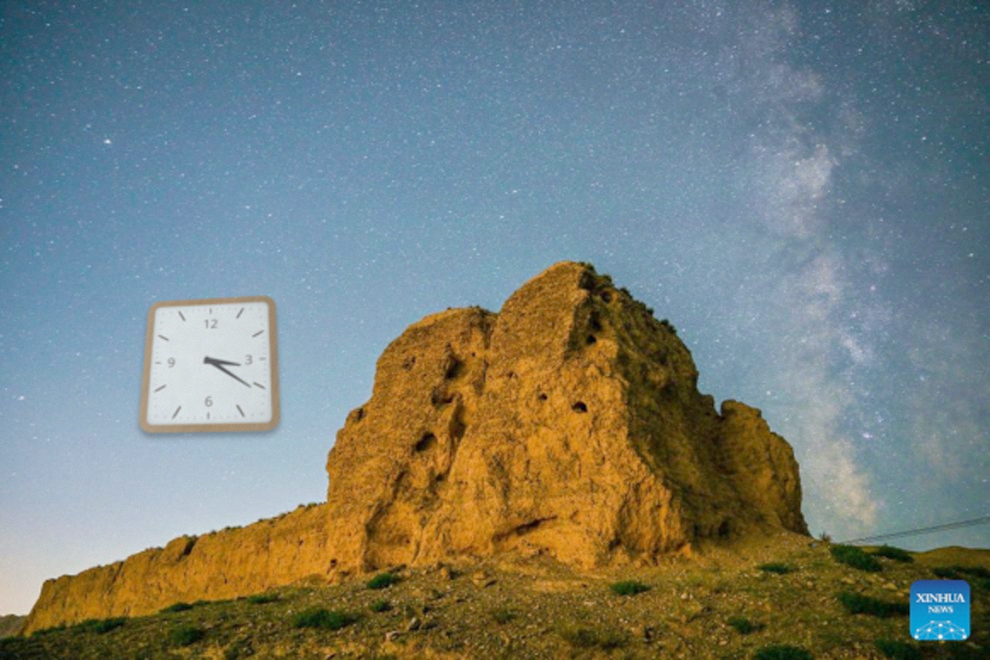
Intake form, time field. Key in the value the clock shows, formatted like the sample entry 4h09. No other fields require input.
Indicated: 3h21
